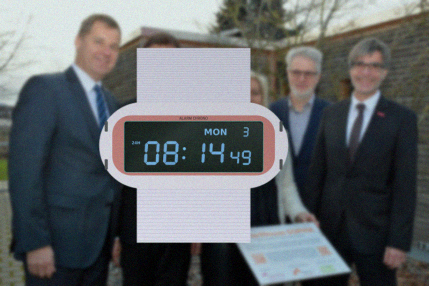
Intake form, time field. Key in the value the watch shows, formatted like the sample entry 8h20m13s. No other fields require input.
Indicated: 8h14m49s
